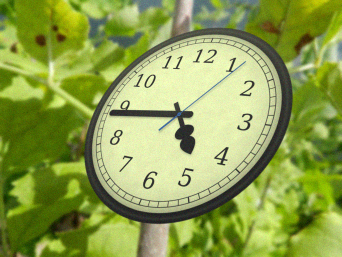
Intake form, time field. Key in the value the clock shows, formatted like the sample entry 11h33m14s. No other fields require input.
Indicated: 4h44m06s
